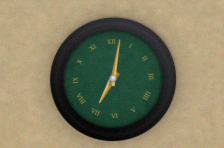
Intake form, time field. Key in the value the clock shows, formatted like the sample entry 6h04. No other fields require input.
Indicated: 7h02
